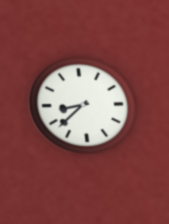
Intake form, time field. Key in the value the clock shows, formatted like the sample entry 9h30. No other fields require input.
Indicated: 8h38
